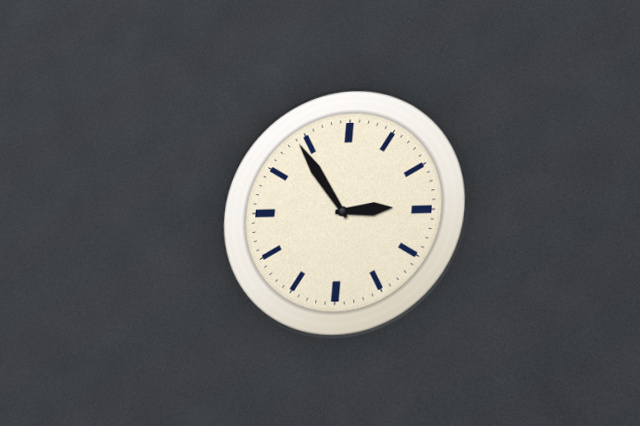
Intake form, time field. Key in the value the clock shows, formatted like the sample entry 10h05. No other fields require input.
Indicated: 2h54
